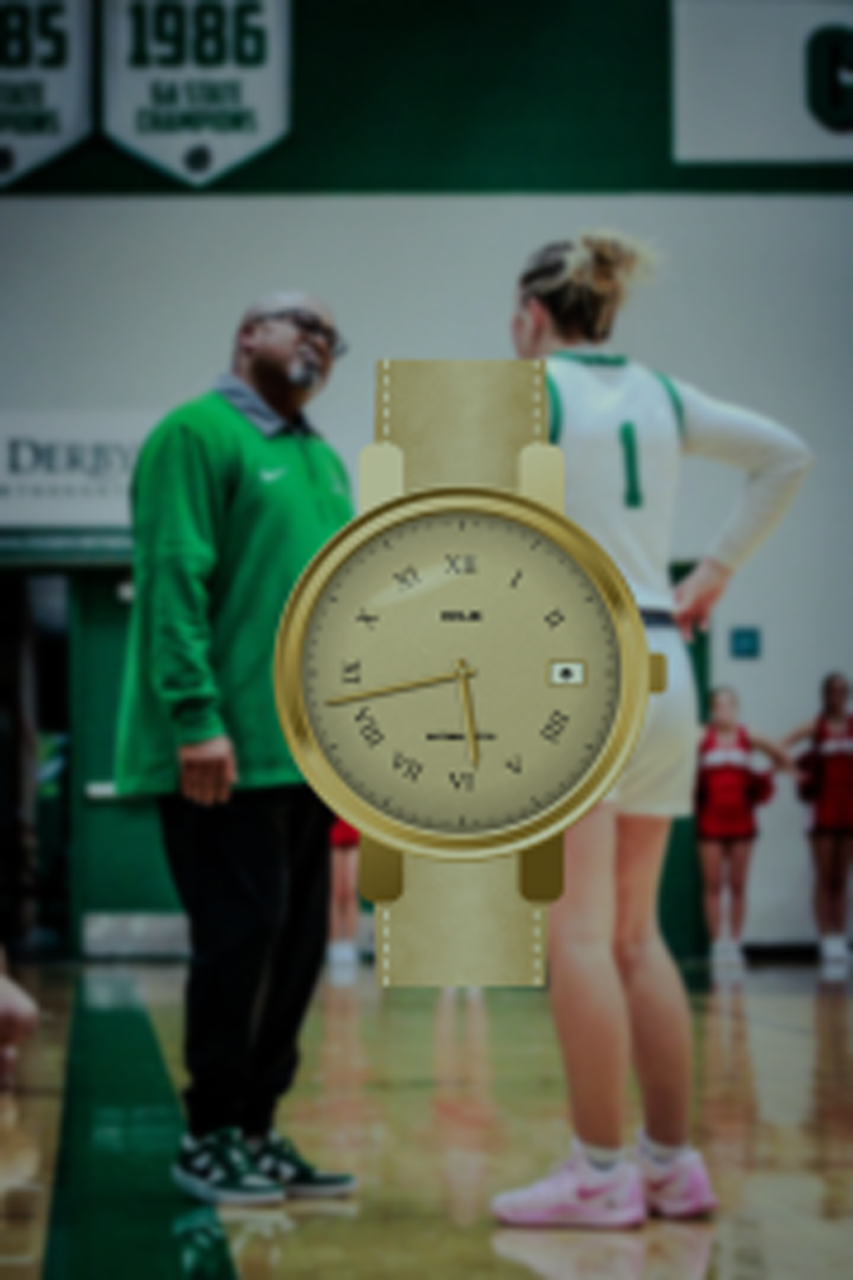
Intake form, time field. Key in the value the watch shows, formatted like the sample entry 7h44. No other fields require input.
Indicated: 5h43
